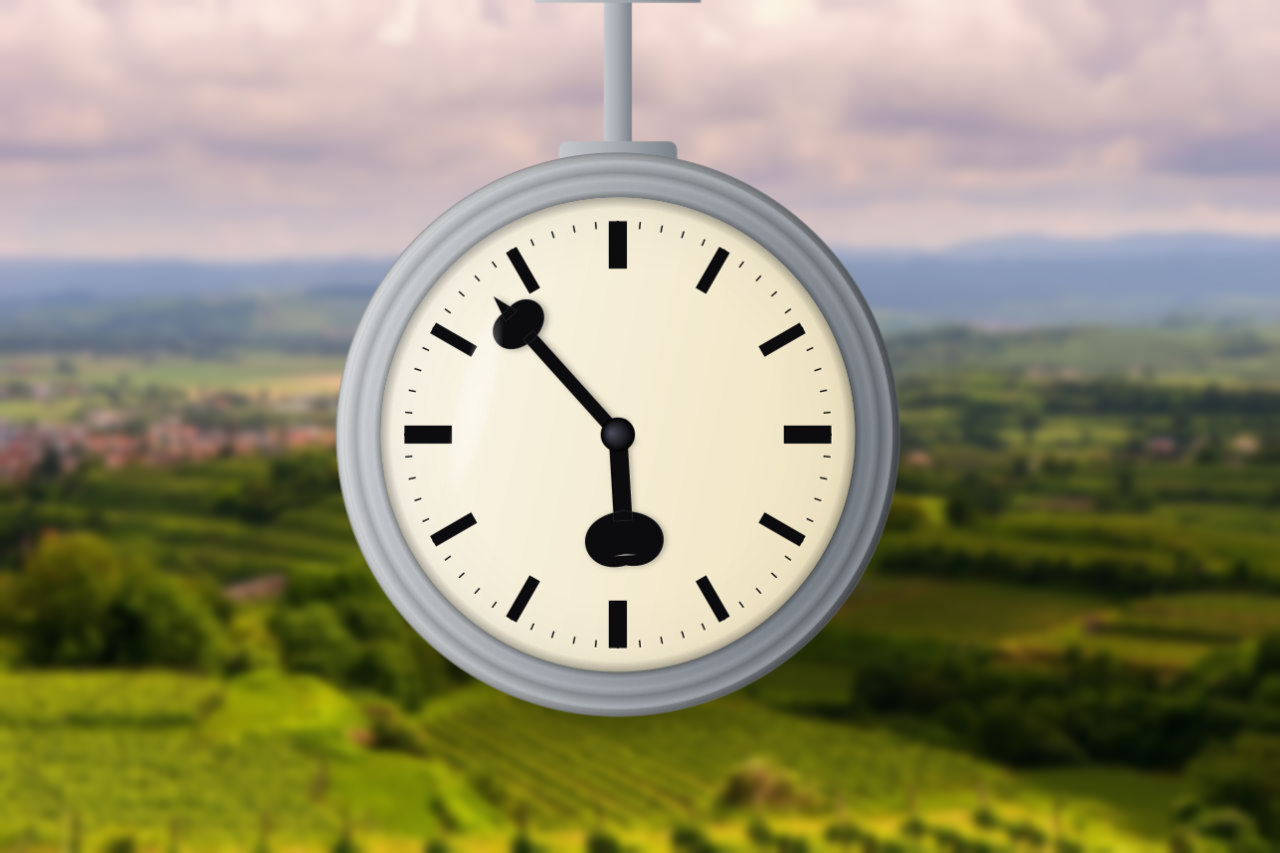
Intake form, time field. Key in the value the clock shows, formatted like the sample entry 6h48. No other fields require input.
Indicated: 5h53
